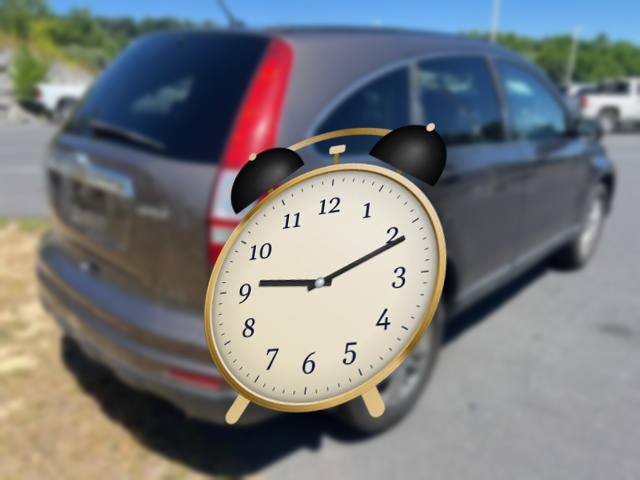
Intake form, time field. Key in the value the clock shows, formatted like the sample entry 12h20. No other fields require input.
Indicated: 9h11
